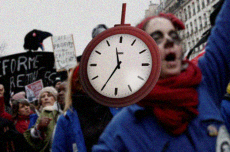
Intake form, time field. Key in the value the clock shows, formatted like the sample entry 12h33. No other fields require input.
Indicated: 11h35
